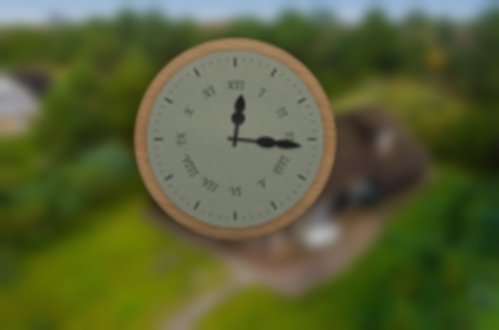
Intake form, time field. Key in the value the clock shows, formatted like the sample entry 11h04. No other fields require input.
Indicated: 12h16
